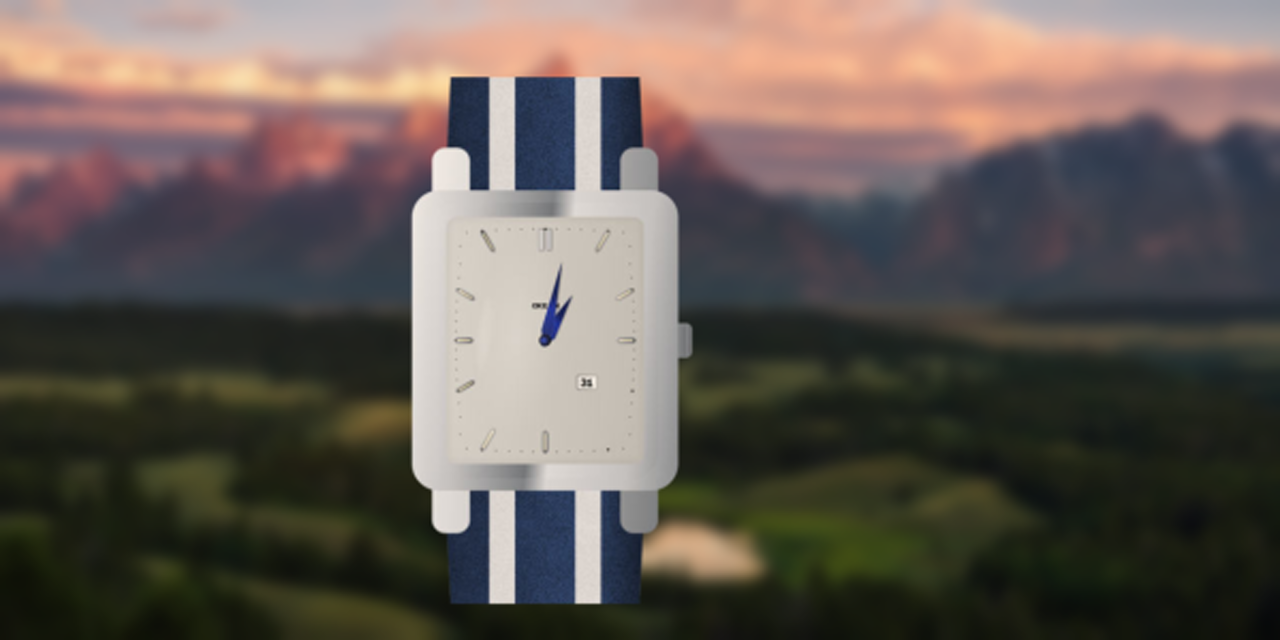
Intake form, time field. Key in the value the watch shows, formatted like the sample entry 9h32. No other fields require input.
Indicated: 1h02
